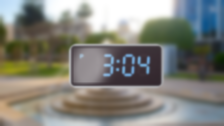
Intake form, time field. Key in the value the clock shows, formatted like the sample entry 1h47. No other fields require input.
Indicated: 3h04
